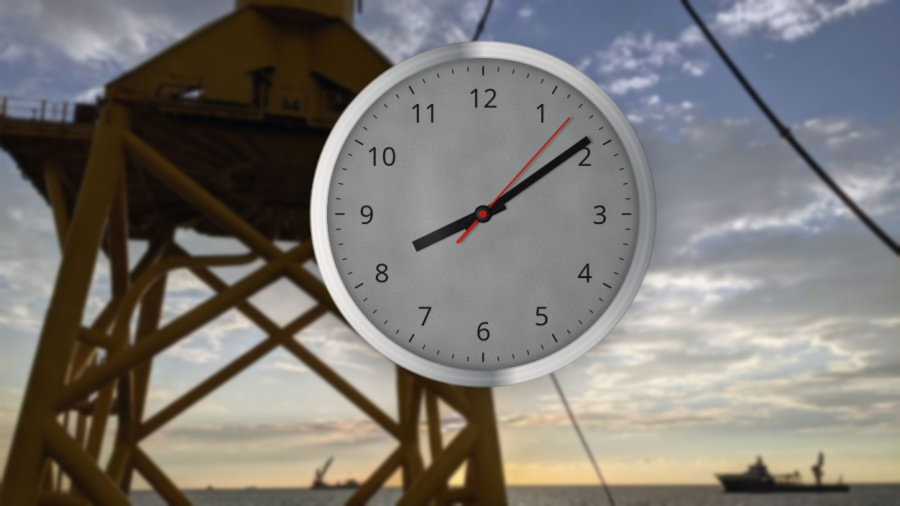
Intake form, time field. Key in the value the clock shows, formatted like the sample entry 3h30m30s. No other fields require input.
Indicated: 8h09m07s
